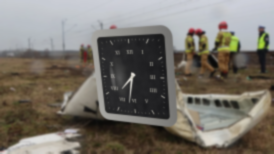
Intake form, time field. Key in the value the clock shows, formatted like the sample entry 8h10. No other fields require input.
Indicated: 7h32
